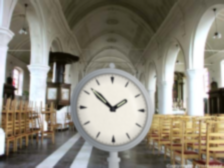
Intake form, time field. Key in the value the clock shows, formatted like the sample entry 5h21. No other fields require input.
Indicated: 1h52
